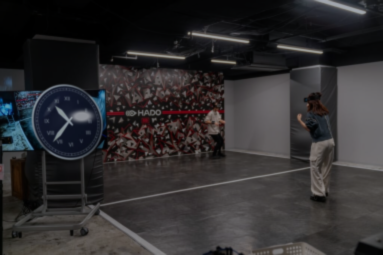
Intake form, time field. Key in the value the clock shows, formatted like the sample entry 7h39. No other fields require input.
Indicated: 10h37
